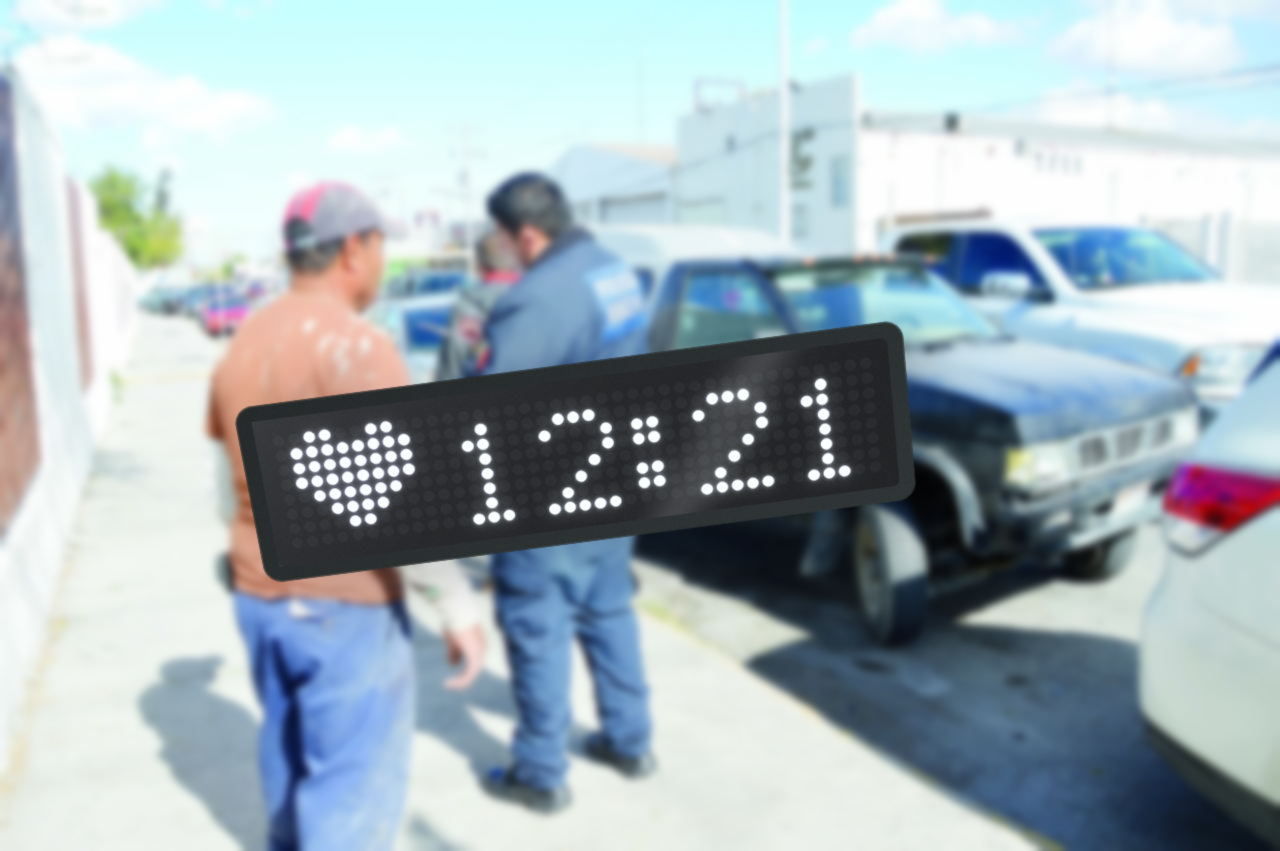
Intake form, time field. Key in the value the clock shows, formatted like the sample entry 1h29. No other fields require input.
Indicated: 12h21
